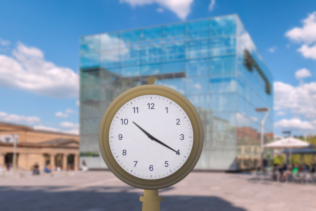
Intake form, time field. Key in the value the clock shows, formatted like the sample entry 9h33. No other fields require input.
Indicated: 10h20
